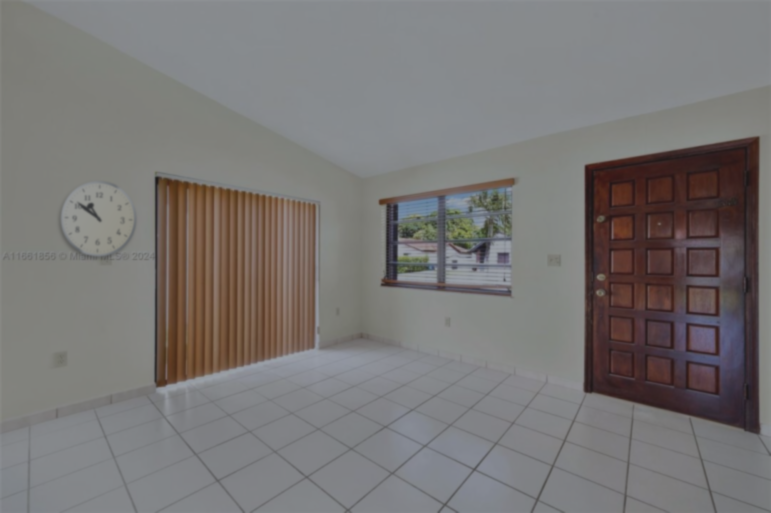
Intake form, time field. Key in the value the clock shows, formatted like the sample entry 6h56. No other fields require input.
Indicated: 10h51
